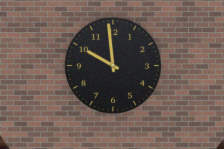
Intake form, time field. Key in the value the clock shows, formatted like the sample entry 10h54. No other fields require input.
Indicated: 9h59
